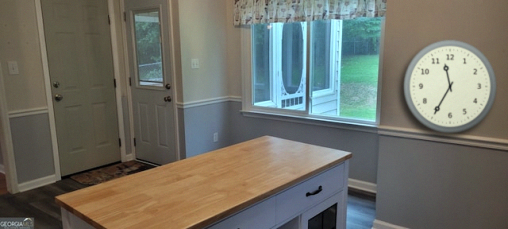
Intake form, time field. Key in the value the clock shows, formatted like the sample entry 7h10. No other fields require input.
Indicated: 11h35
